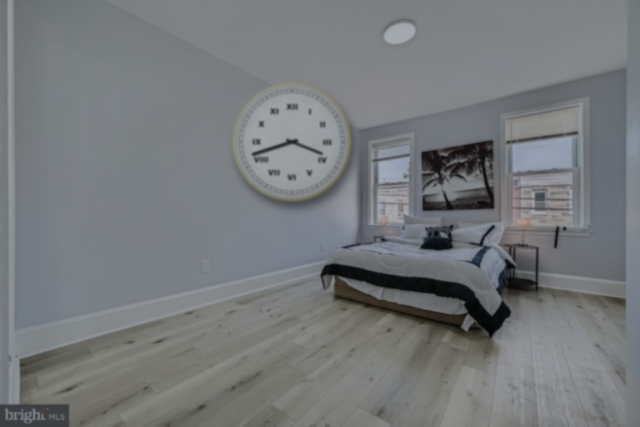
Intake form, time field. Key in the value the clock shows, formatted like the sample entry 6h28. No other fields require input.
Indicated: 3h42
